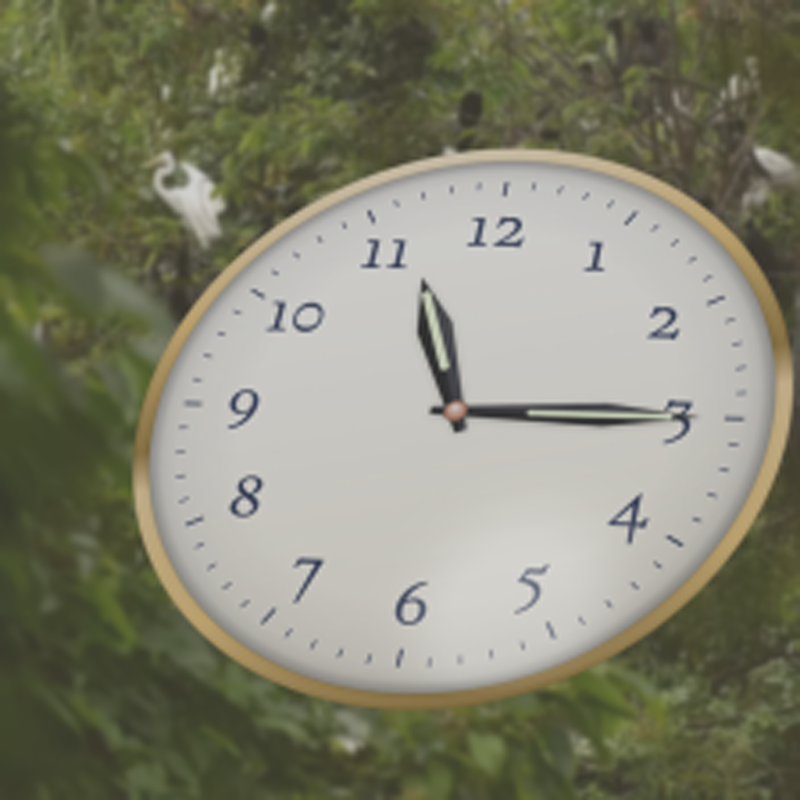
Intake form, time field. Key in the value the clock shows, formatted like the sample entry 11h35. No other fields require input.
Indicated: 11h15
